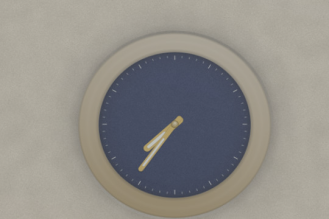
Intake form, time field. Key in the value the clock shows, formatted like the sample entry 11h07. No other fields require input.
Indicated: 7h36
